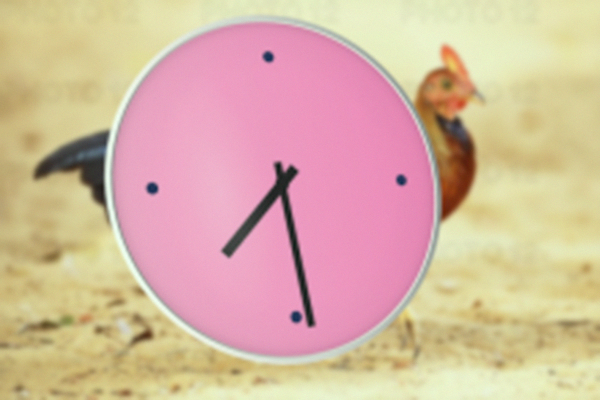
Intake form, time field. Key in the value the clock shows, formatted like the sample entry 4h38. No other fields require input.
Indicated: 7h29
